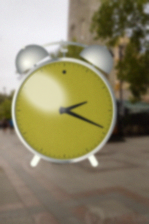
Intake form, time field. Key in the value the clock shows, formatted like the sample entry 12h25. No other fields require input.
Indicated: 2h19
